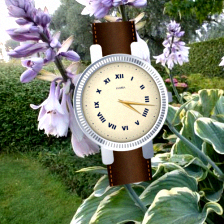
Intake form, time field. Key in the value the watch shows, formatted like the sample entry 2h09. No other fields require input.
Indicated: 4h17
